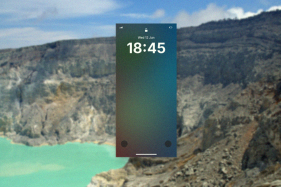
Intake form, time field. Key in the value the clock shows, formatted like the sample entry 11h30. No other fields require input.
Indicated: 18h45
